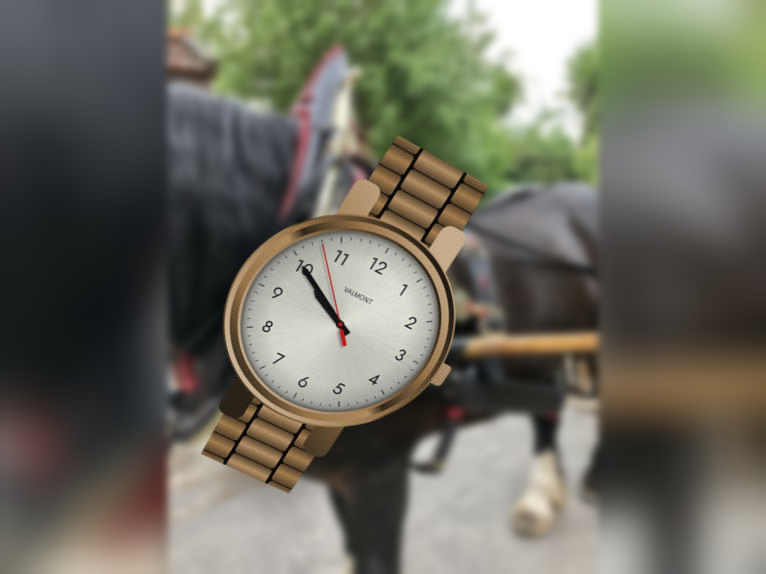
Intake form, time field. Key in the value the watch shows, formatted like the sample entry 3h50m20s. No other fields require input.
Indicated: 9h49m53s
